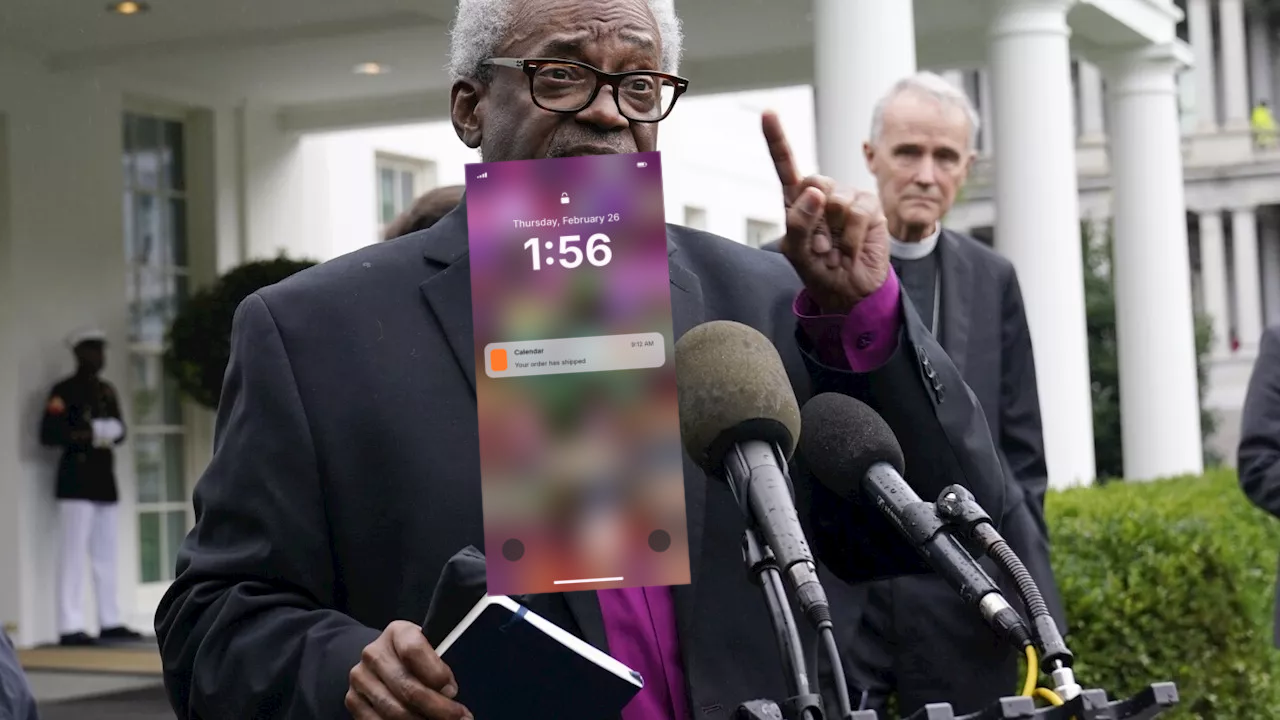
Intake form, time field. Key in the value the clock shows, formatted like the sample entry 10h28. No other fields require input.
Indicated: 1h56
